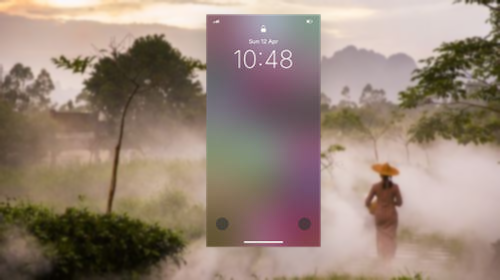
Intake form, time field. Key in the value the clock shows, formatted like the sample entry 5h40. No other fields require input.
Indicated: 10h48
